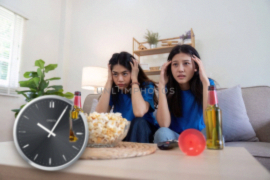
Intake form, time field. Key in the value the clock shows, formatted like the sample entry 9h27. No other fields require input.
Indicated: 10h05
